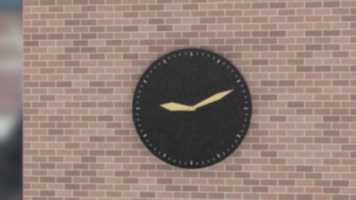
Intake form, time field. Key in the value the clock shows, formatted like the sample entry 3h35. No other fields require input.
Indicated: 9h11
